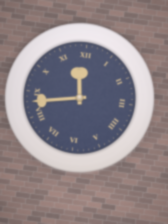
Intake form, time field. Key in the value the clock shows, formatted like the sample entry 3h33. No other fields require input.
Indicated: 11h43
